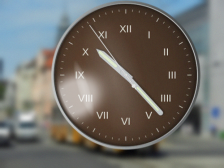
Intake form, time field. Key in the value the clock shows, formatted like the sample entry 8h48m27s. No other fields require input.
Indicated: 10h22m54s
